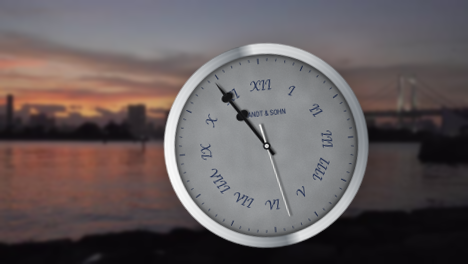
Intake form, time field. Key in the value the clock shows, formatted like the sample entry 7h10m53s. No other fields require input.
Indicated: 10h54m28s
